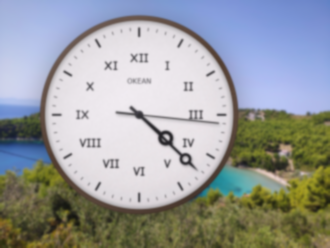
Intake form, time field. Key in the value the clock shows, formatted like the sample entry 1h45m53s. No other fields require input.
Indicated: 4h22m16s
